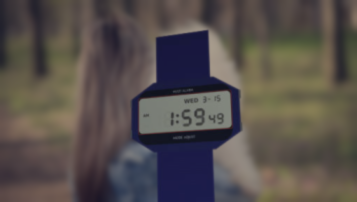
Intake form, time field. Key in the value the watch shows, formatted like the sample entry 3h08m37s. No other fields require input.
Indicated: 1h59m49s
